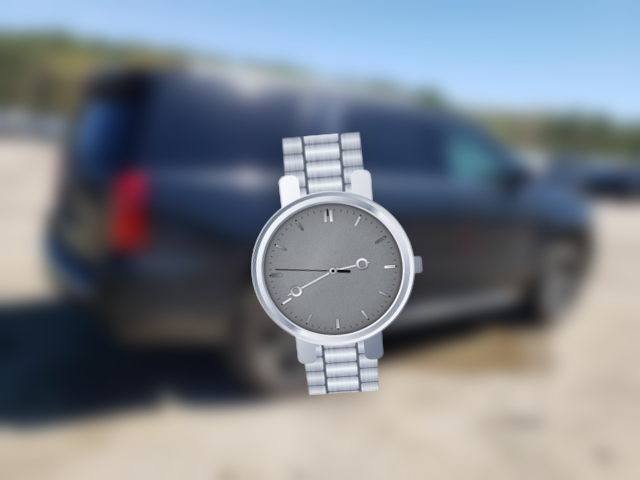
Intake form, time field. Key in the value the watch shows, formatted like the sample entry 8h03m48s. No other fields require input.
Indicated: 2h40m46s
